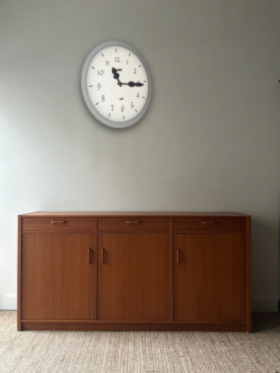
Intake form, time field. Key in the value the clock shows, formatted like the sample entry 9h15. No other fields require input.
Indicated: 11h16
